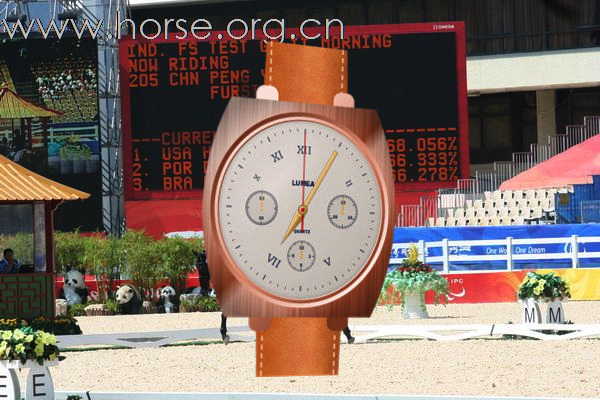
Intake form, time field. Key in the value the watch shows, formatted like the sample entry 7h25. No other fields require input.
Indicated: 7h05
